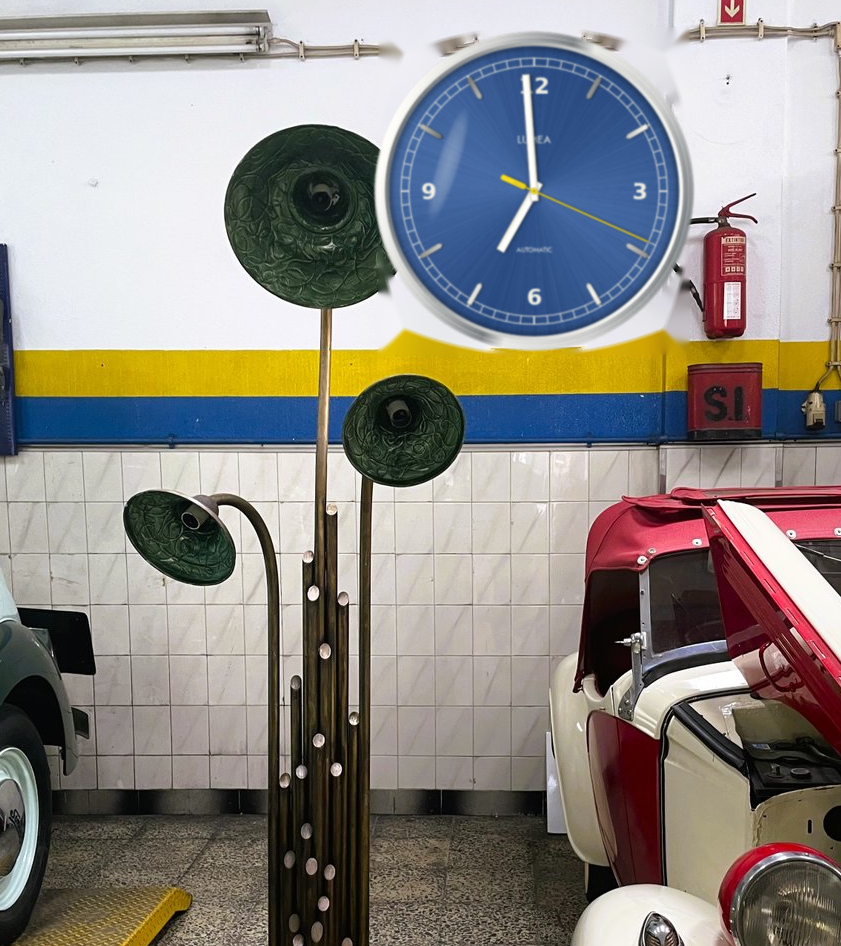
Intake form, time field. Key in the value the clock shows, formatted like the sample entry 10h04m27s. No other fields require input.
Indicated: 6h59m19s
